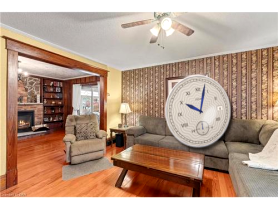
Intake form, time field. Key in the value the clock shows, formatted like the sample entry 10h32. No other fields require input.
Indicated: 10h03
